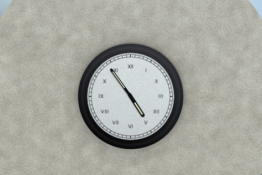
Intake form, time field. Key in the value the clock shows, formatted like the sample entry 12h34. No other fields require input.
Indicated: 4h54
